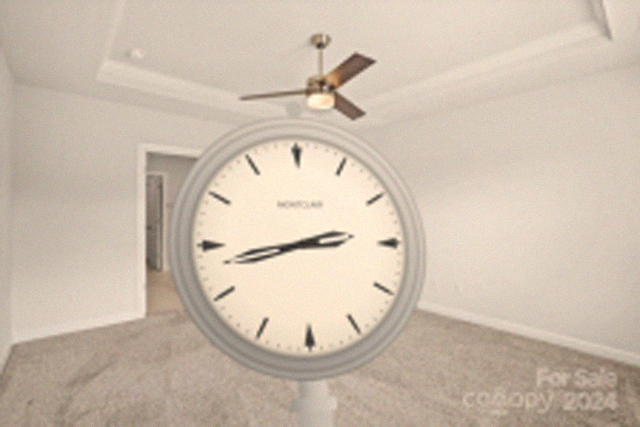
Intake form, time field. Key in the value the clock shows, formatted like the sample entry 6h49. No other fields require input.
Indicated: 2h43
